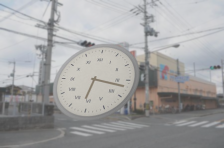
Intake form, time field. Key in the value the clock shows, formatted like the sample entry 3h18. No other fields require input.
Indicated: 6h17
